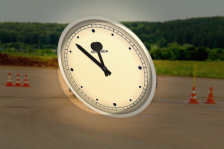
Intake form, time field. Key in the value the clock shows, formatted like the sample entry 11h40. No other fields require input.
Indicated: 11h53
